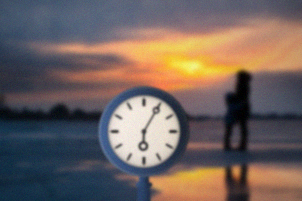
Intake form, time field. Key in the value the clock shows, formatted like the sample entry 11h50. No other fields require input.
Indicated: 6h05
